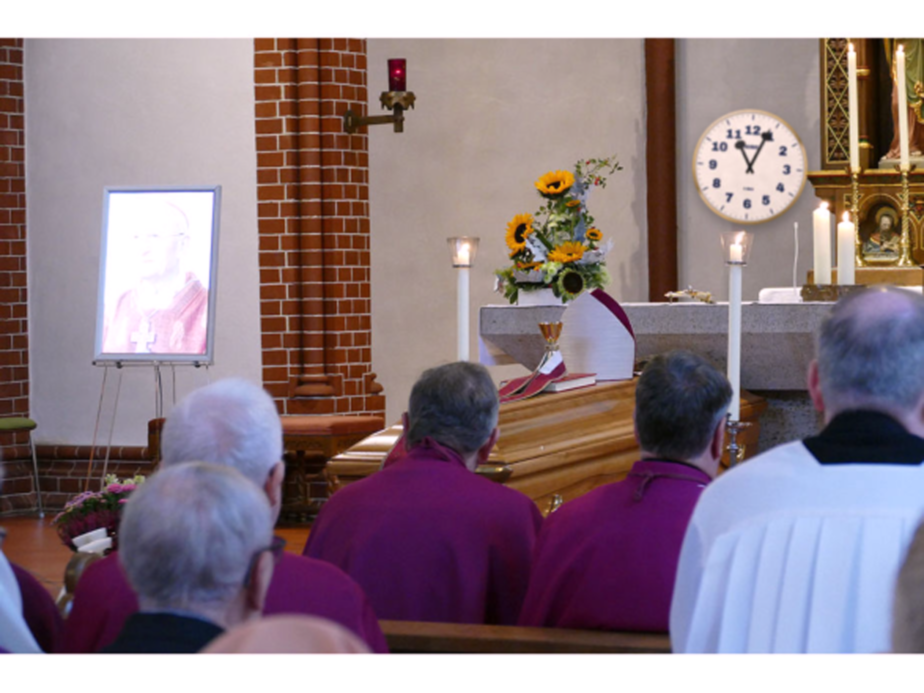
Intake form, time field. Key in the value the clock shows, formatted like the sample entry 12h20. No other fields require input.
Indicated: 11h04
